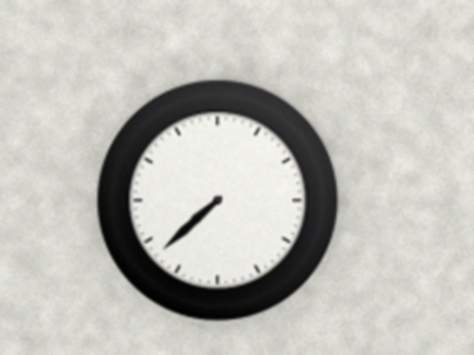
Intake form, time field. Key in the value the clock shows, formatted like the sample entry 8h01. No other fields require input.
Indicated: 7h38
